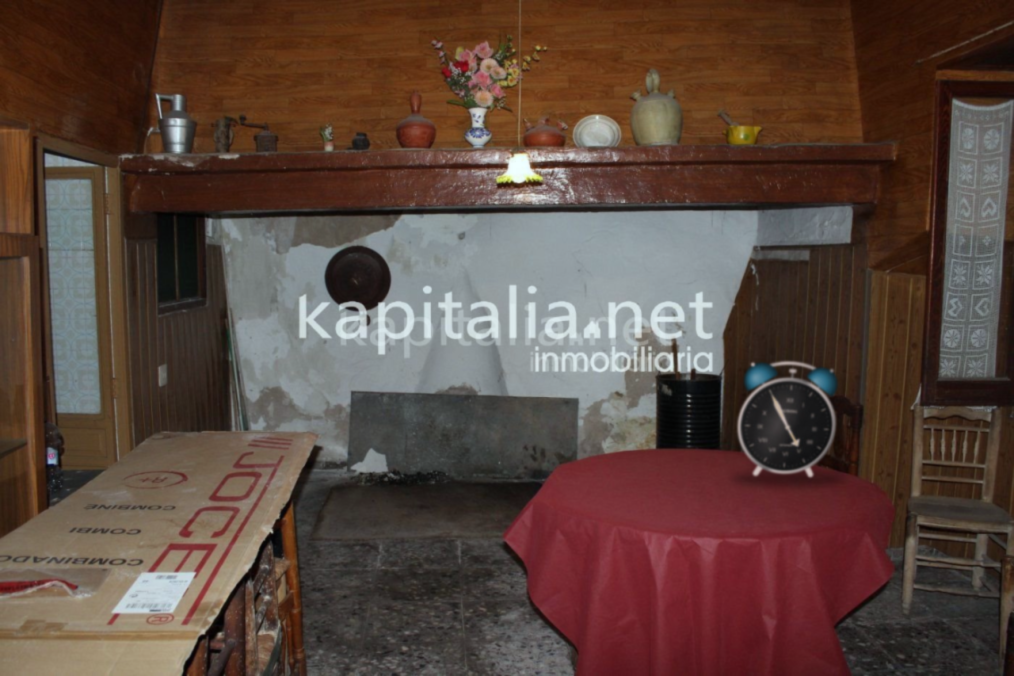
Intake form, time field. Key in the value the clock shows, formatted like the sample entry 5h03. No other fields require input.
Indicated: 4h55
